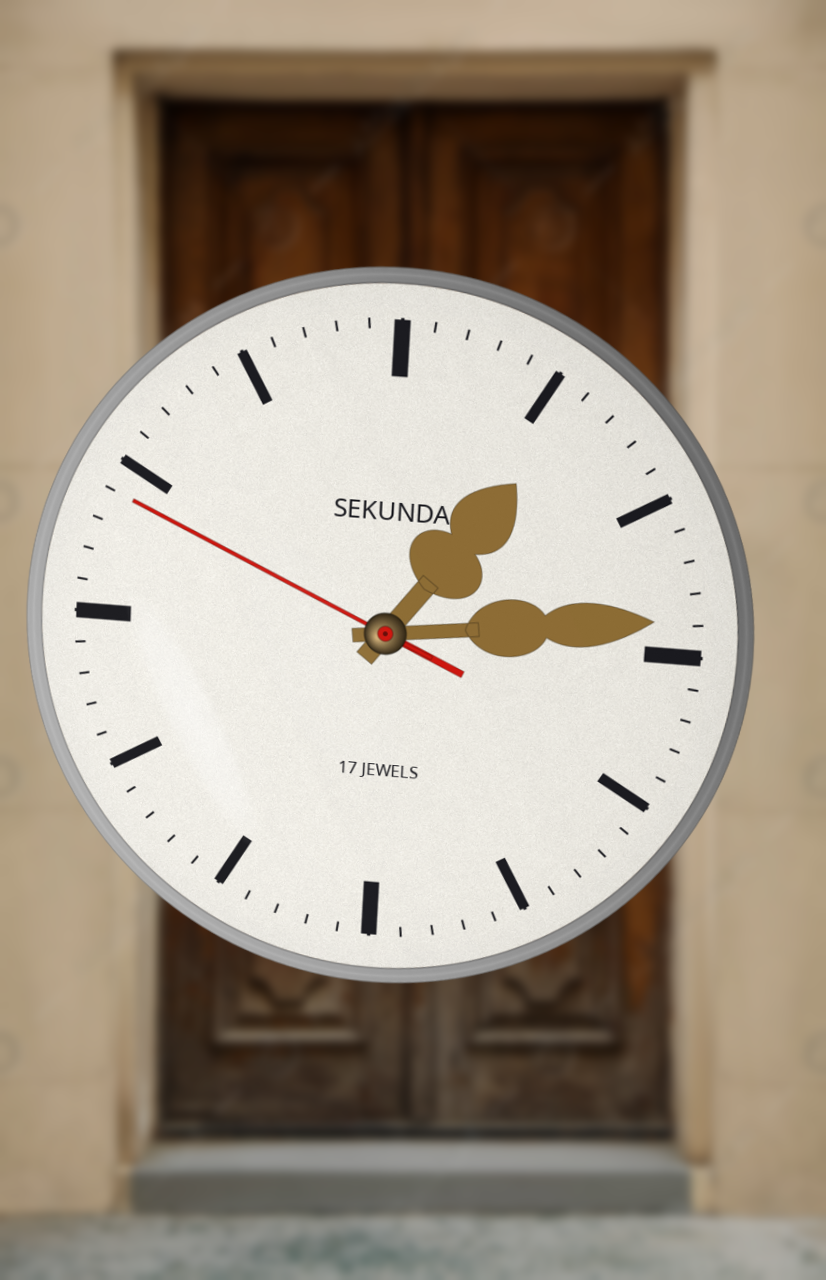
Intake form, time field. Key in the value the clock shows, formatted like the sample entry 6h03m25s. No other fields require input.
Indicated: 1h13m49s
